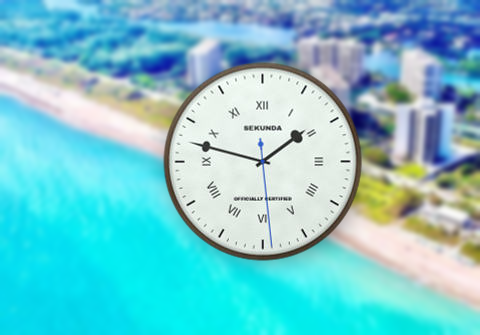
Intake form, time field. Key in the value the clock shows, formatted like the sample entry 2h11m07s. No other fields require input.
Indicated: 1h47m29s
